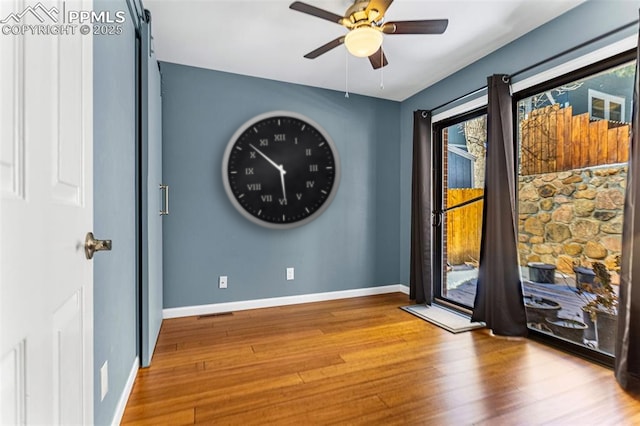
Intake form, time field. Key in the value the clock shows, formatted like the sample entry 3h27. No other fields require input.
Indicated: 5h52
